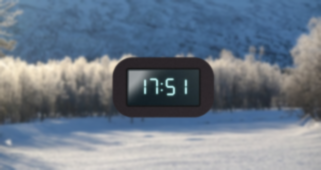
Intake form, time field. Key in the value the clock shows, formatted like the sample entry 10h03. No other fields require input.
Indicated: 17h51
